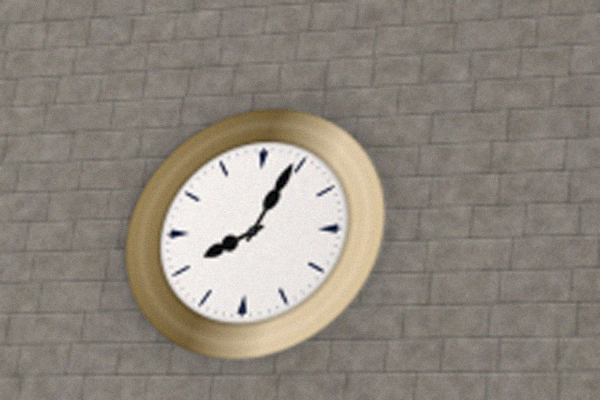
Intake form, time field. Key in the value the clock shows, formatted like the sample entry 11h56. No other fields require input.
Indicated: 8h04
